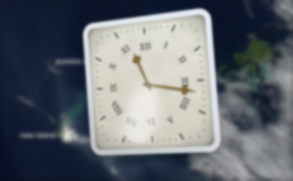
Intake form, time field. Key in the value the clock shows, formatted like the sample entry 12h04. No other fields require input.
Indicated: 11h17
